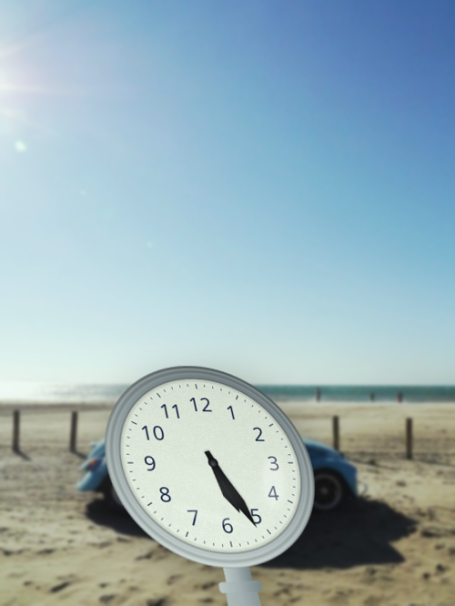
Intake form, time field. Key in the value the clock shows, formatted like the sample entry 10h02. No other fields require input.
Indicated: 5h26
